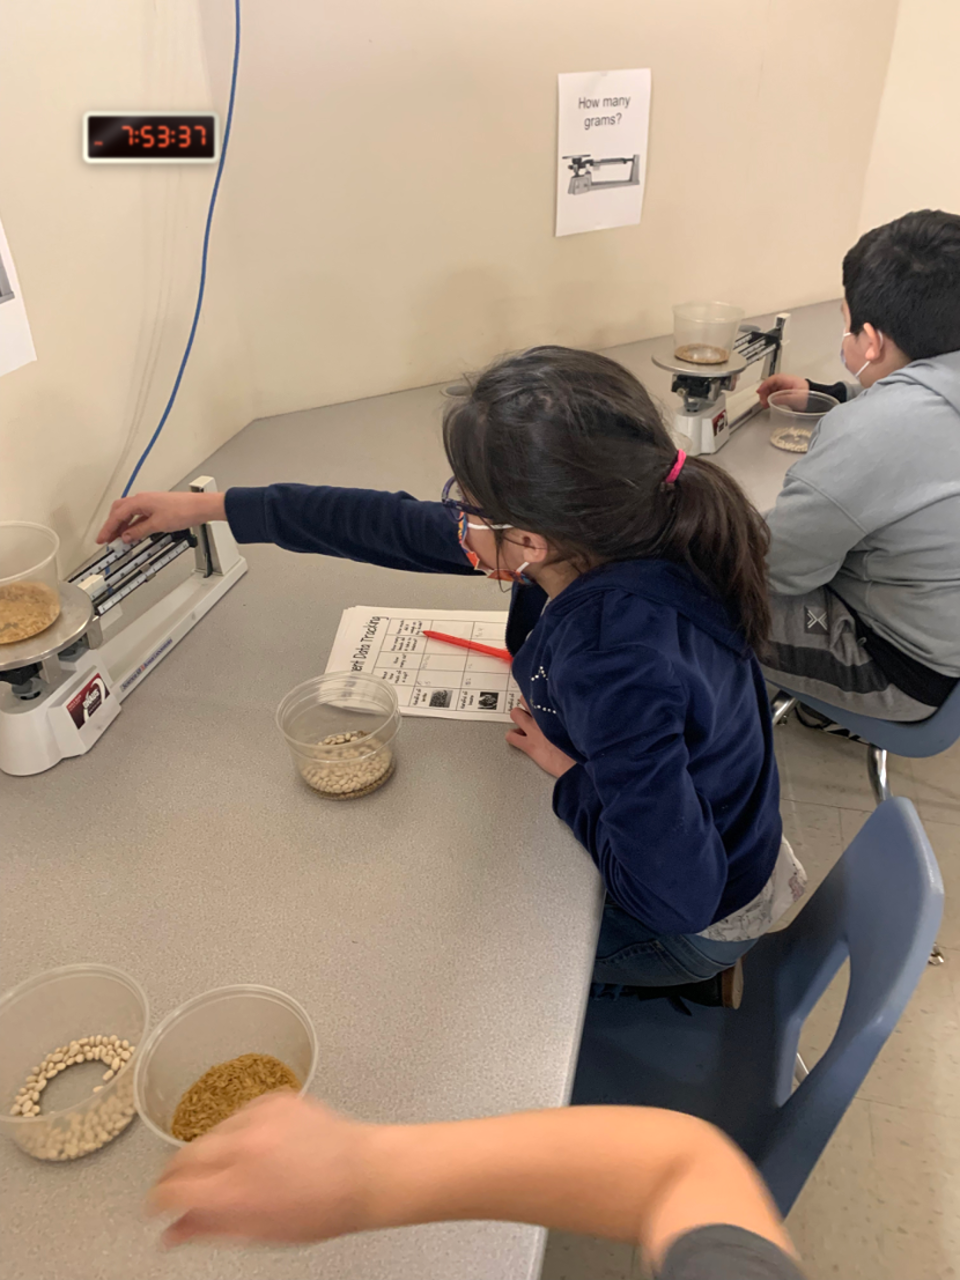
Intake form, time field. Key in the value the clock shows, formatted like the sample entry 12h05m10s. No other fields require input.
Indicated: 7h53m37s
